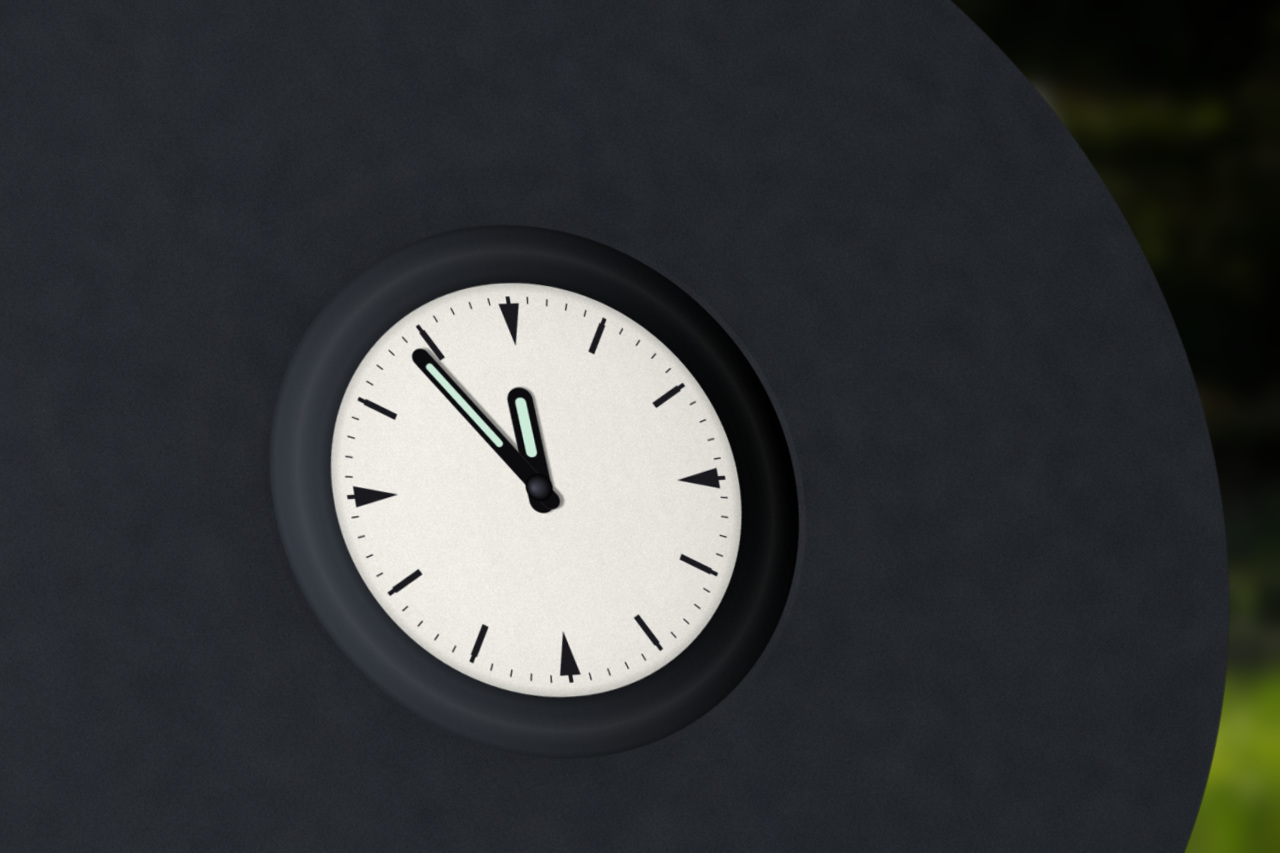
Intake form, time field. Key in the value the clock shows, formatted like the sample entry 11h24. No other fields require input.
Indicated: 11h54
